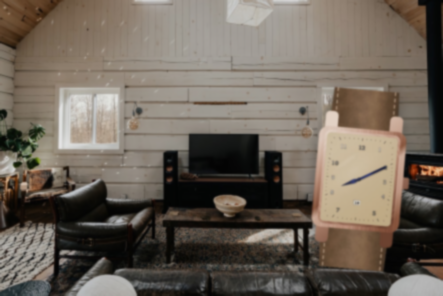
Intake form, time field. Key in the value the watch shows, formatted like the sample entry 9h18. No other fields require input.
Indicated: 8h10
